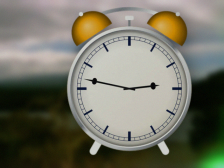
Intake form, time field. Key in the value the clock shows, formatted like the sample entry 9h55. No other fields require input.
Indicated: 2h47
